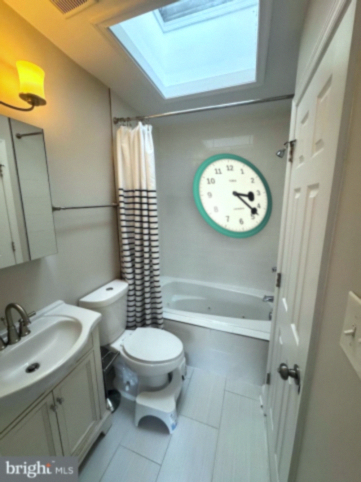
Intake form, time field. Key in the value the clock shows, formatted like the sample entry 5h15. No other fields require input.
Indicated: 3h23
